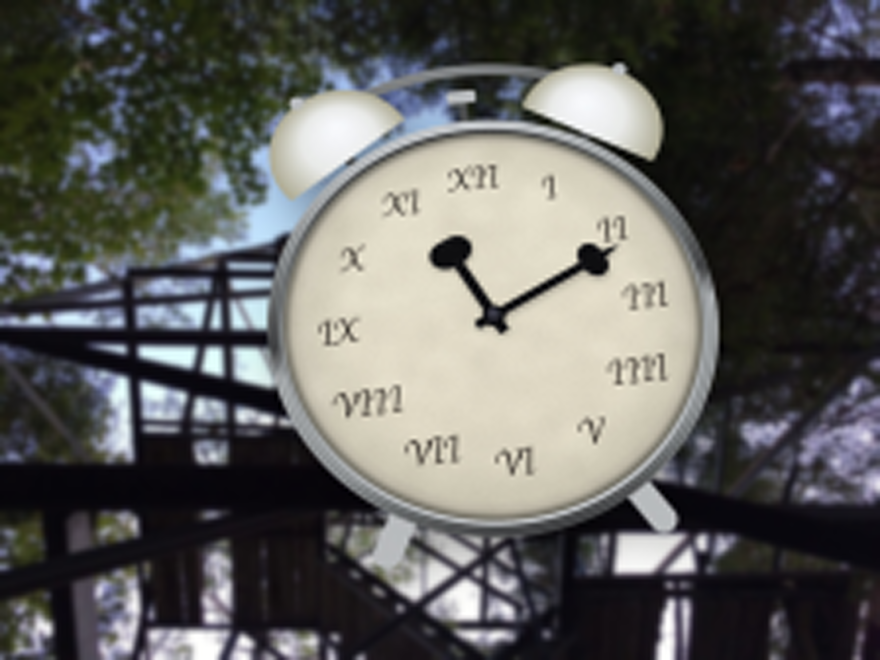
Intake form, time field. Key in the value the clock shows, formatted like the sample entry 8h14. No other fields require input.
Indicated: 11h11
